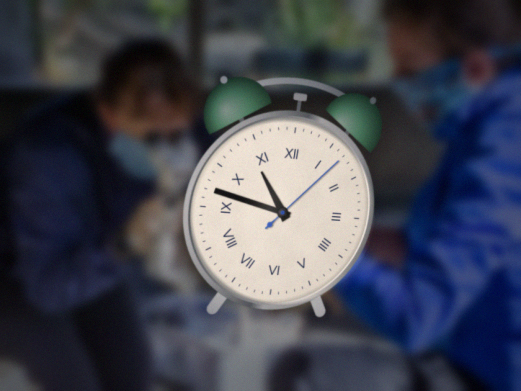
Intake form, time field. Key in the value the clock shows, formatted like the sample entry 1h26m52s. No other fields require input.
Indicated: 10h47m07s
